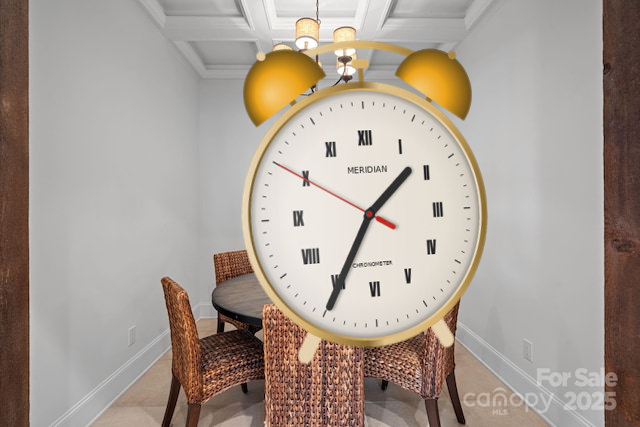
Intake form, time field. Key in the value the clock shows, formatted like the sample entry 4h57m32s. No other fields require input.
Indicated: 1h34m50s
